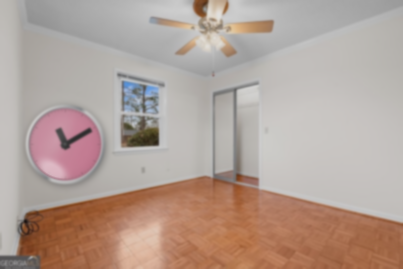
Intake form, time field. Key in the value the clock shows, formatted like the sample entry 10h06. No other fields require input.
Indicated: 11h10
